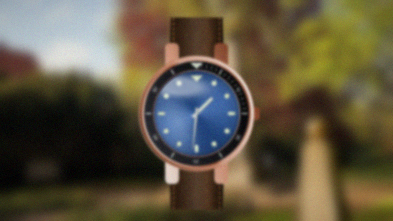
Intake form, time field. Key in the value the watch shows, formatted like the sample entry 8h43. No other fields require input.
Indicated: 1h31
